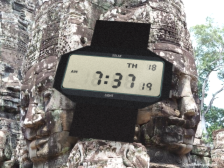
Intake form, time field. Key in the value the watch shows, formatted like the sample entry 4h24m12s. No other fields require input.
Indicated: 7h37m19s
